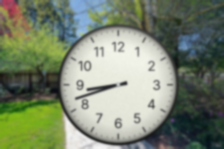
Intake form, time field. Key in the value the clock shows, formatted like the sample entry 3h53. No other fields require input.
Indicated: 8h42
